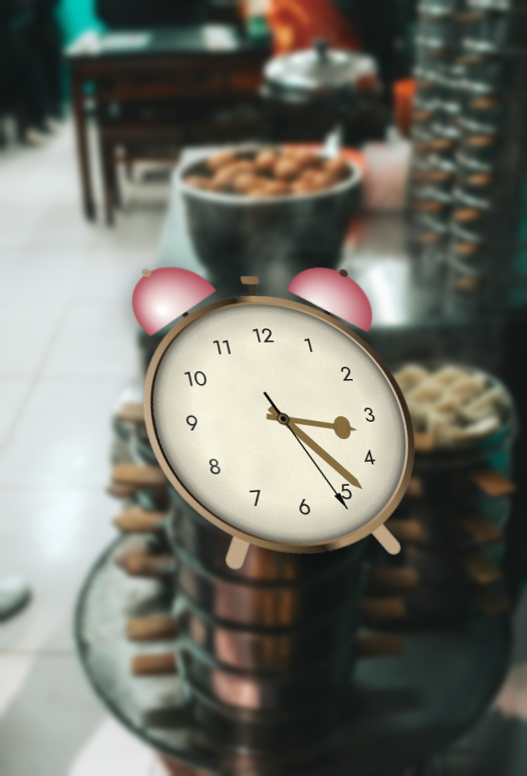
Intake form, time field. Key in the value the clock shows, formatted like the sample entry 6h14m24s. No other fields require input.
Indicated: 3h23m26s
